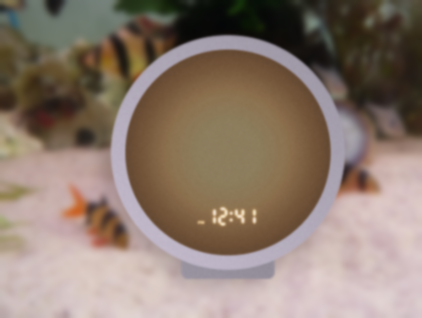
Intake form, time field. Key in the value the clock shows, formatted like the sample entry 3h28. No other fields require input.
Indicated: 12h41
